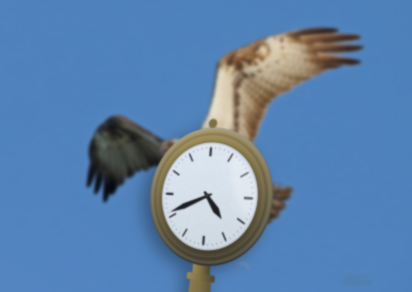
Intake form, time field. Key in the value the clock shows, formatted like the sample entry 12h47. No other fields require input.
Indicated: 4h41
